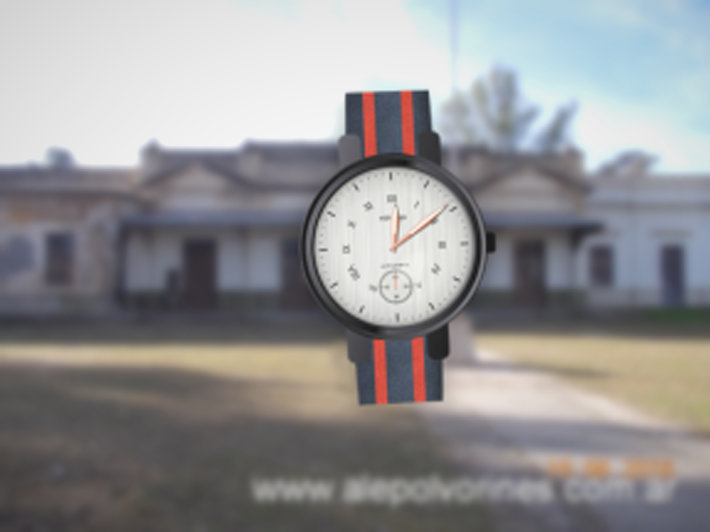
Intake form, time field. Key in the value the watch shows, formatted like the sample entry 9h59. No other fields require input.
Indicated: 12h09
